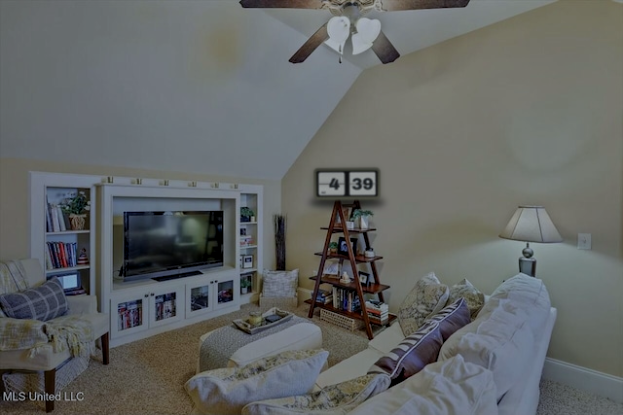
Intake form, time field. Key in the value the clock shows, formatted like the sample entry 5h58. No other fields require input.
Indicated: 4h39
